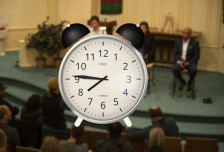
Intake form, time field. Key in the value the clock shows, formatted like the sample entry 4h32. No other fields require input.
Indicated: 7h46
